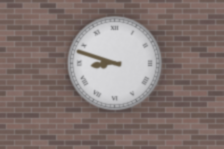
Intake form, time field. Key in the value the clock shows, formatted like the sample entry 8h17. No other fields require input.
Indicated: 8h48
